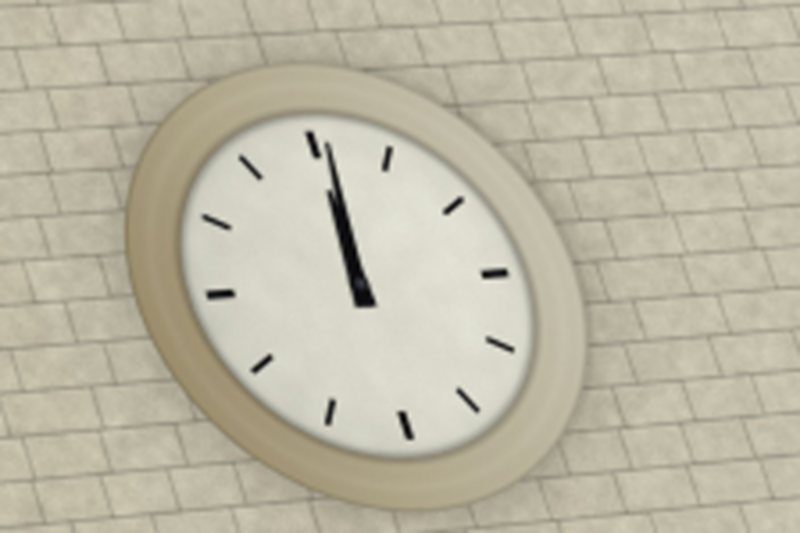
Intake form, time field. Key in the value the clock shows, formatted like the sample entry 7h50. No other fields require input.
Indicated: 12h01
